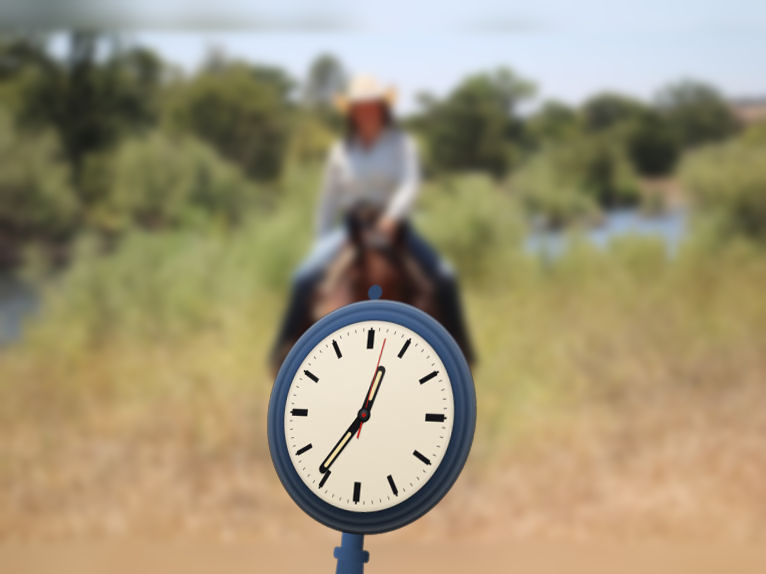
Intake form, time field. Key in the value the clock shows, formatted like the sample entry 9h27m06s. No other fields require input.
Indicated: 12h36m02s
